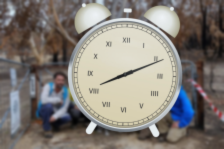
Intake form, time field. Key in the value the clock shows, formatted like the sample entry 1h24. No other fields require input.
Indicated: 8h11
